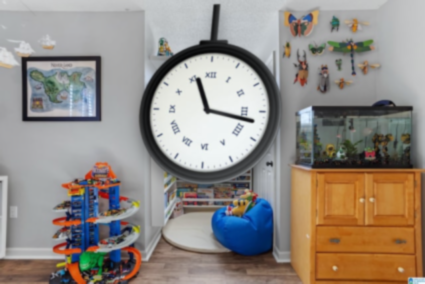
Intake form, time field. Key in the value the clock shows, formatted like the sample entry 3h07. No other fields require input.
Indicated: 11h17
